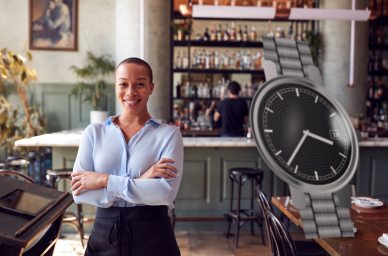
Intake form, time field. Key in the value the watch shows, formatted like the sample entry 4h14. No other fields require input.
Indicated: 3h37
